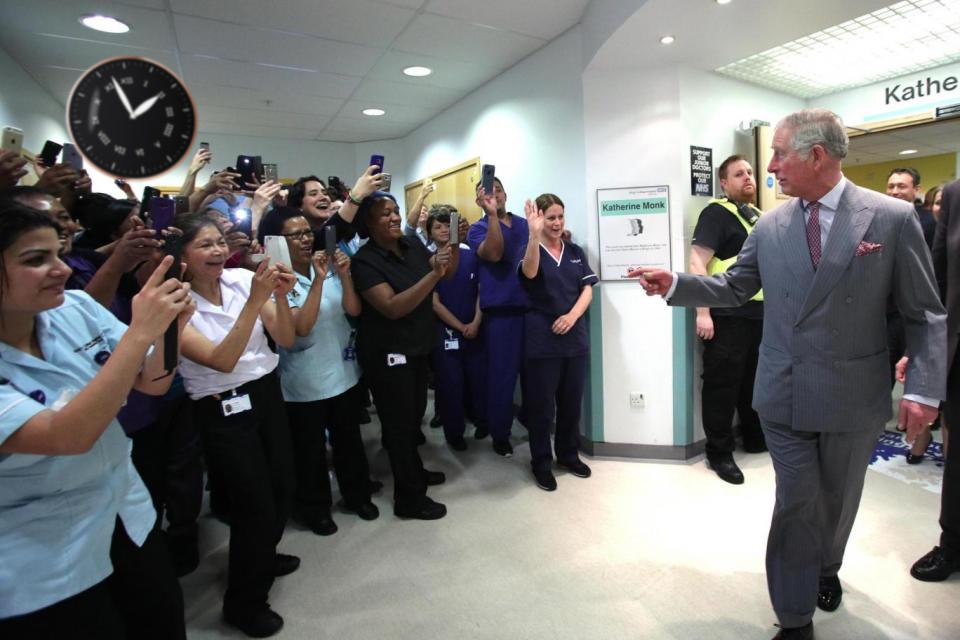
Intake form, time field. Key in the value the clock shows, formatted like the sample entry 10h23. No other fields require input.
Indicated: 1h57
